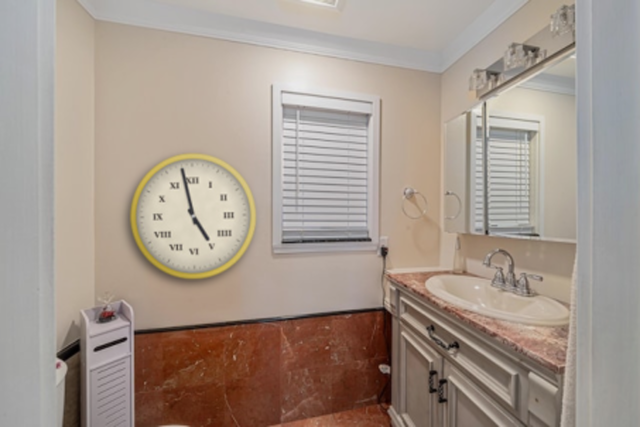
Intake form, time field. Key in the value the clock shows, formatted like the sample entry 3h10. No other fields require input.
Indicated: 4h58
